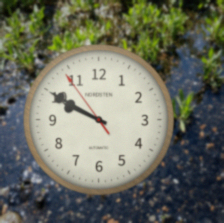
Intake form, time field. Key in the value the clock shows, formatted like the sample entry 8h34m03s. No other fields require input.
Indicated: 9h49m54s
